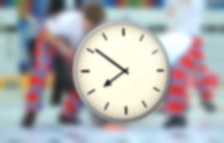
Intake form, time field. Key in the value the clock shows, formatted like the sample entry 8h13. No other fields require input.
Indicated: 7h51
